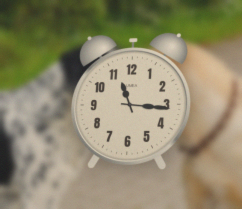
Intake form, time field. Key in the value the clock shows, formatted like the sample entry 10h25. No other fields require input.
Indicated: 11h16
